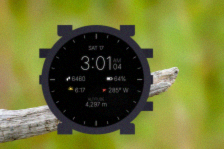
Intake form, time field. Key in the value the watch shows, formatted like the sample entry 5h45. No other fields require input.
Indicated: 3h01
